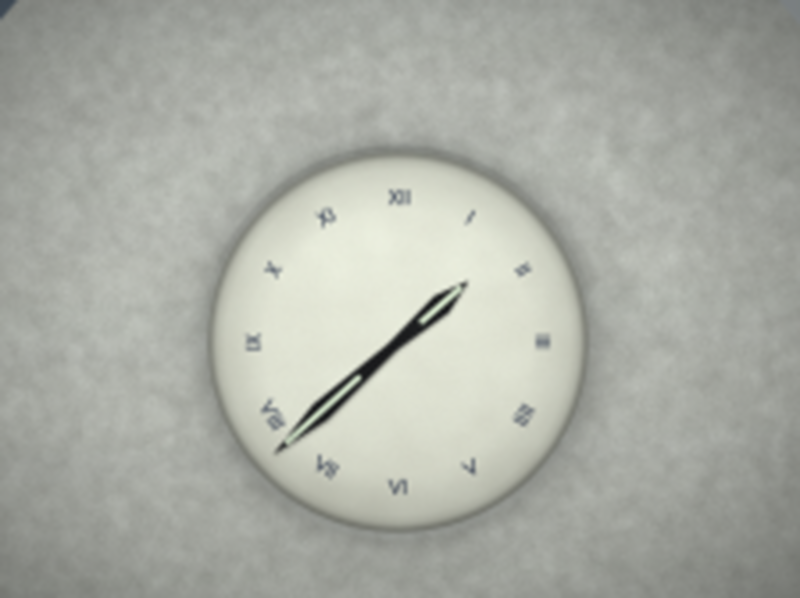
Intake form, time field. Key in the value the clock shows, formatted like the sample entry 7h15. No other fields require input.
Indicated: 1h38
